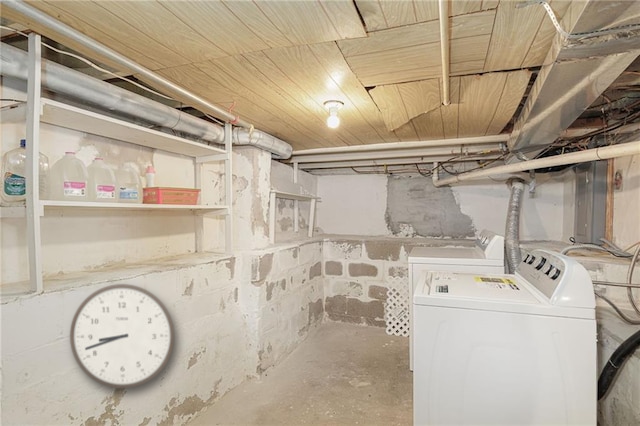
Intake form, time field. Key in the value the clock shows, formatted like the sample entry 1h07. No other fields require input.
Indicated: 8h42
